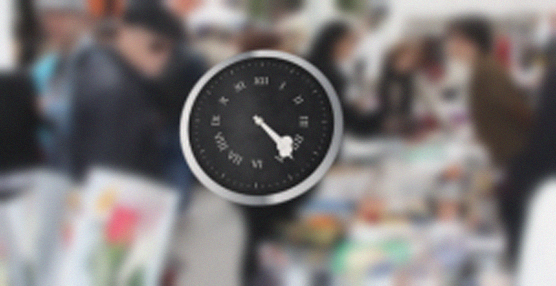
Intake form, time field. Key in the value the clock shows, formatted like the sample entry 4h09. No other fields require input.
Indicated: 4h23
